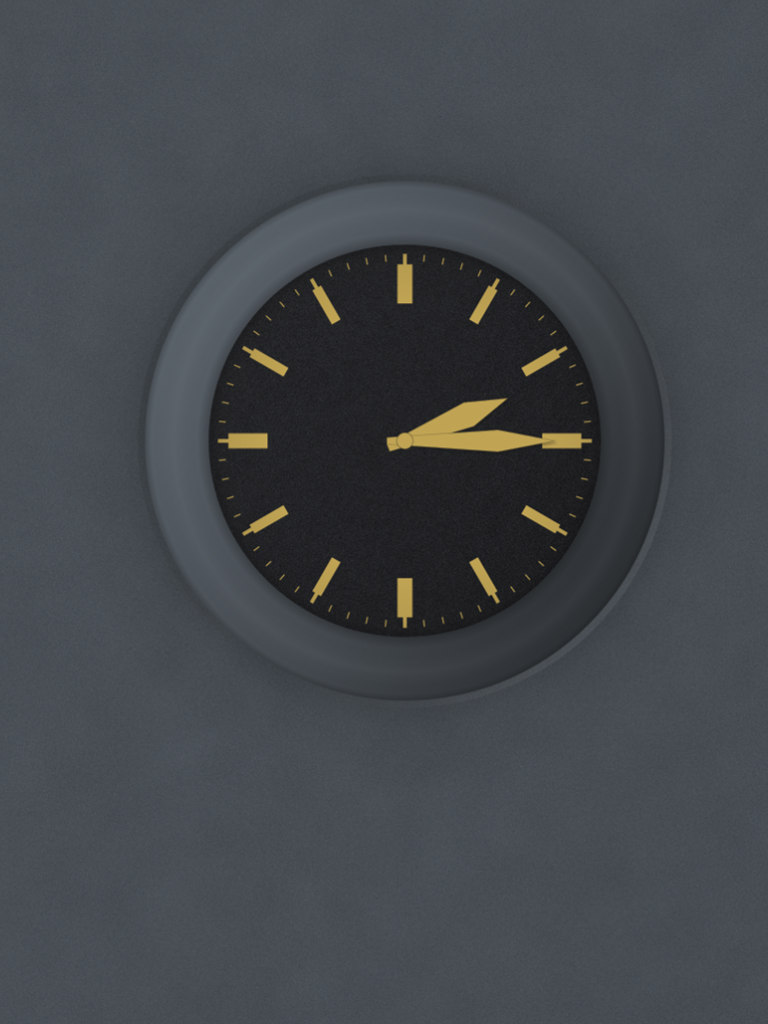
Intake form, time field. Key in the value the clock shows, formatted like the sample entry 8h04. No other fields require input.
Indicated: 2h15
